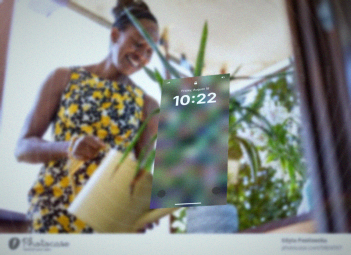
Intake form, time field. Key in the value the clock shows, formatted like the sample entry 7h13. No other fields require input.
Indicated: 10h22
